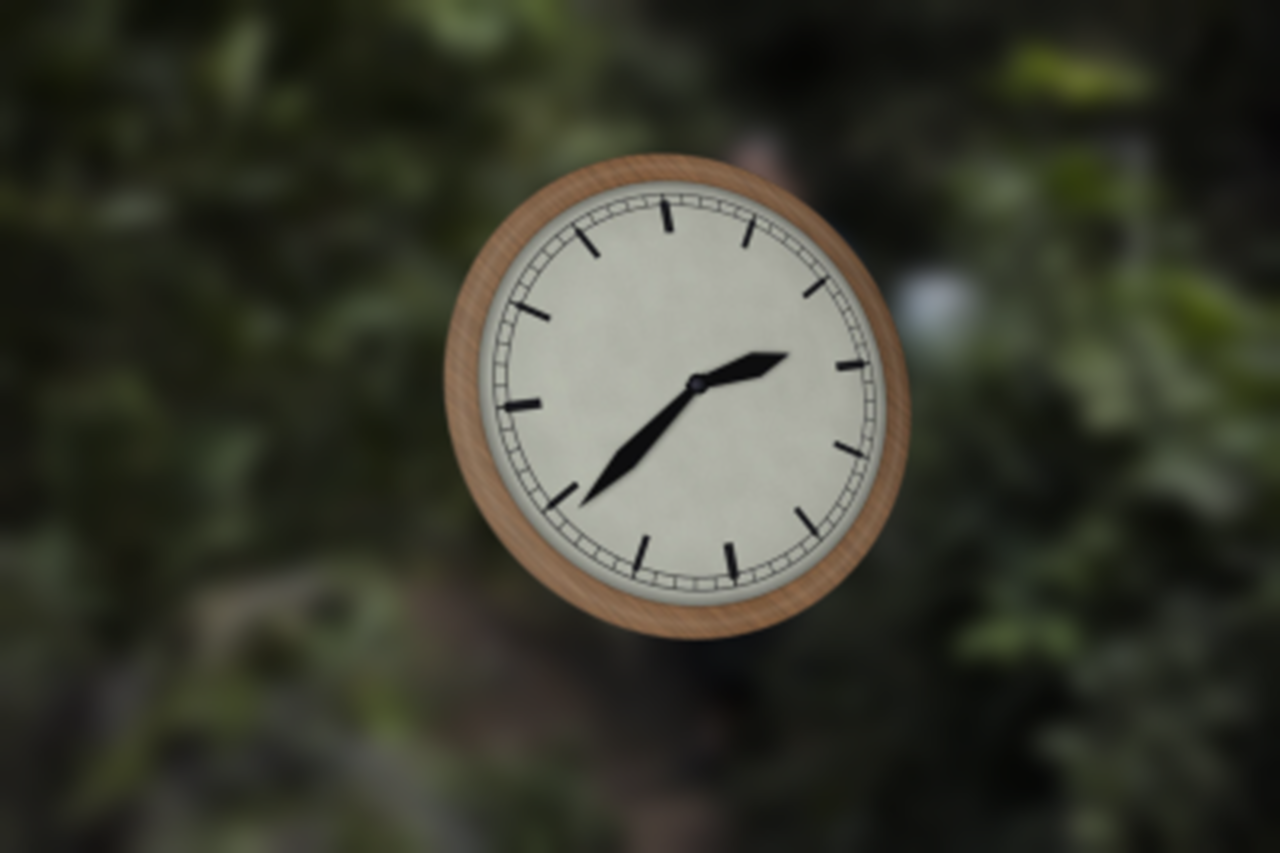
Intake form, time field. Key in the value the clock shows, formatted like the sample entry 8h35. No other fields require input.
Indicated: 2h39
